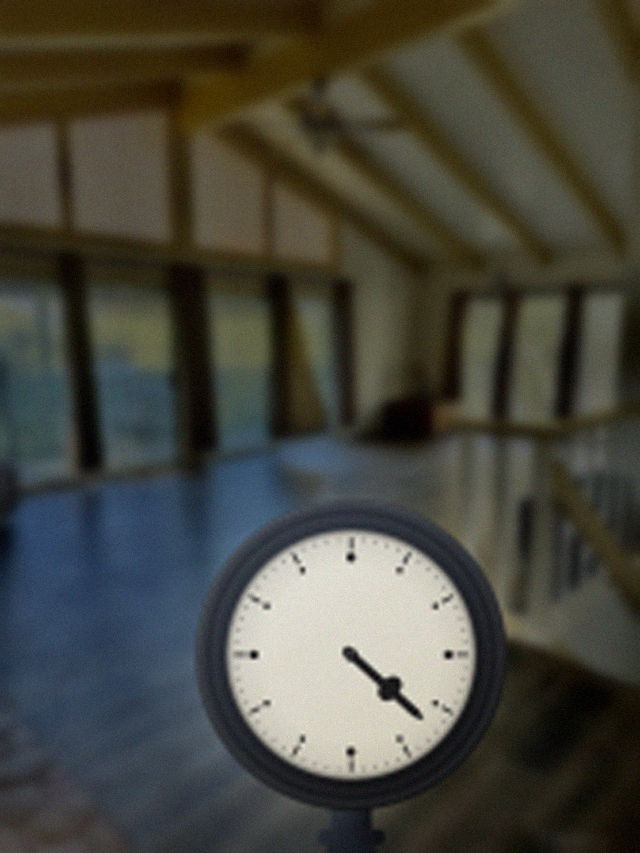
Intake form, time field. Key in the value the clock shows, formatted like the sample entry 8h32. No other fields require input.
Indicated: 4h22
